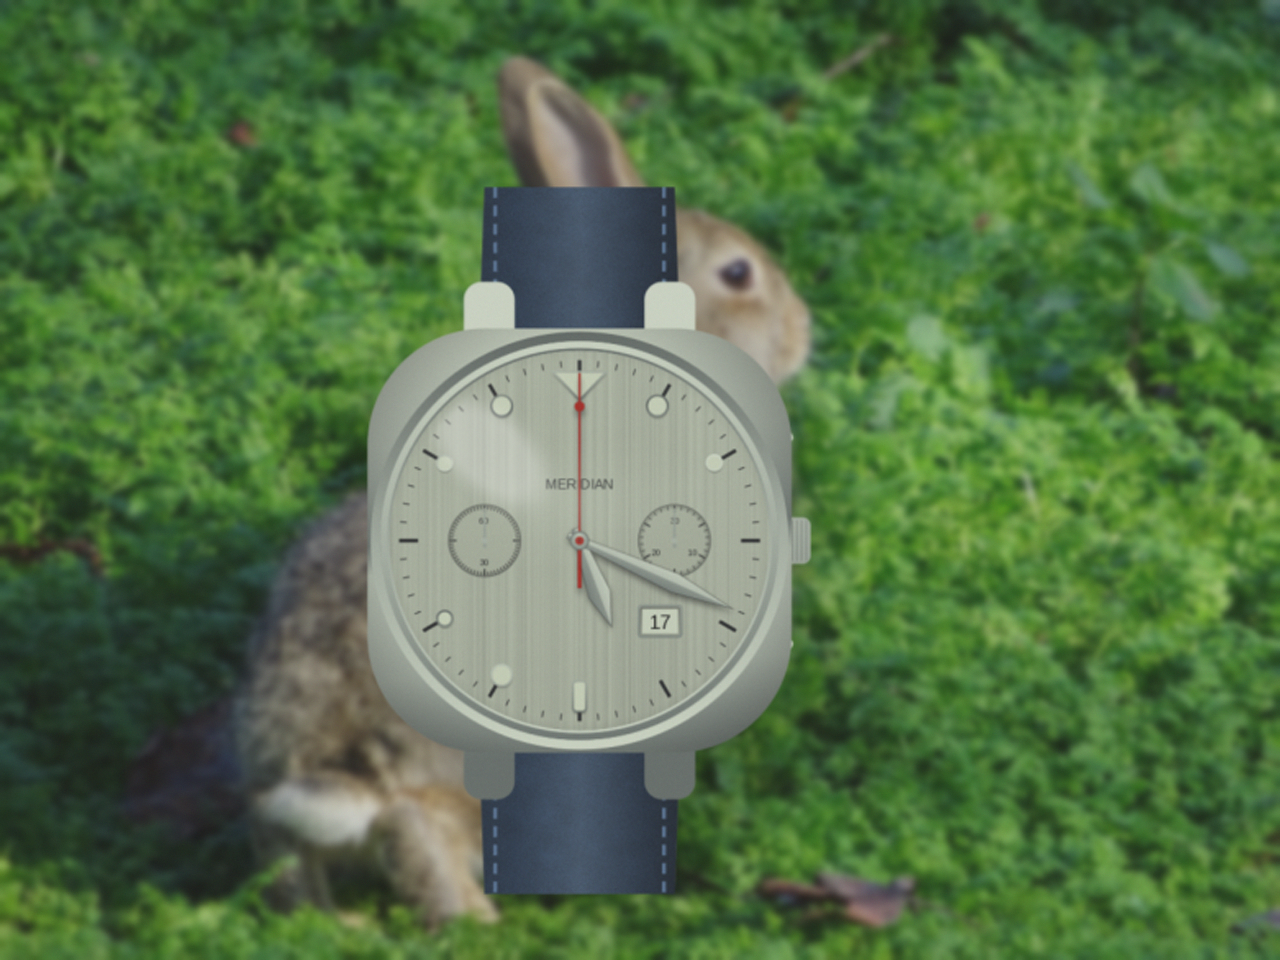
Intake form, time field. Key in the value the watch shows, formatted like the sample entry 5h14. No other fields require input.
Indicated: 5h19
